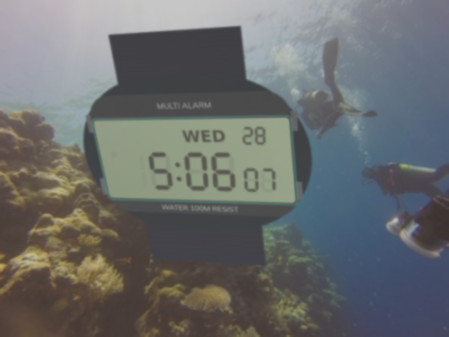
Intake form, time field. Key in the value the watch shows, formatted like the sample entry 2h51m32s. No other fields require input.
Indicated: 5h06m07s
